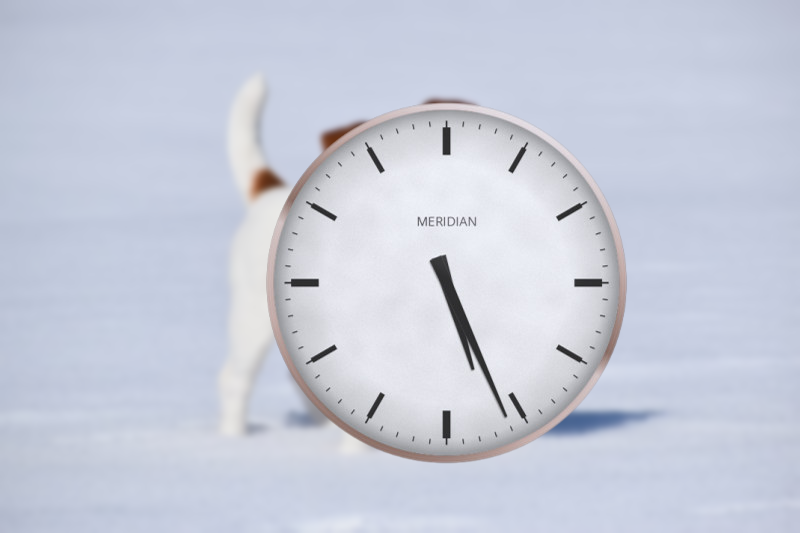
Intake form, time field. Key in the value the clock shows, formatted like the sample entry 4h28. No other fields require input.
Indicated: 5h26
